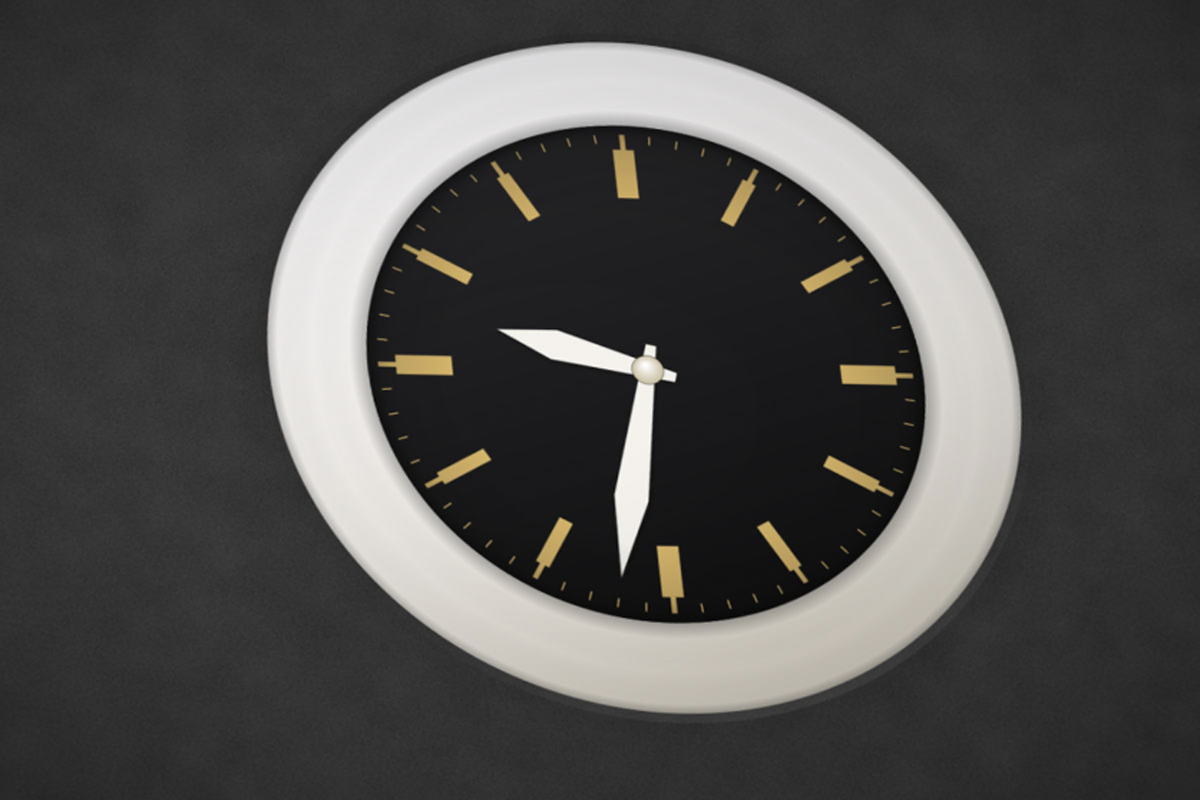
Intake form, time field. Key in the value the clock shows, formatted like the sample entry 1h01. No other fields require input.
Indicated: 9h32
